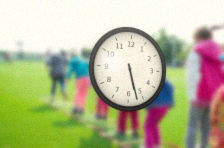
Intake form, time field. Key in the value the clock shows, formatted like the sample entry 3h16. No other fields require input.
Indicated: 5h27
